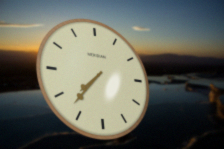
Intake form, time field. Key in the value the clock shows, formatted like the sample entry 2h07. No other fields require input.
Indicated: 7h37
